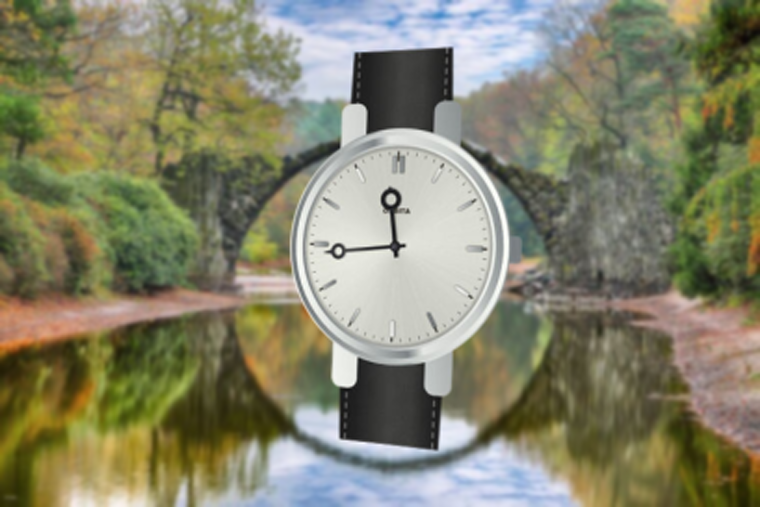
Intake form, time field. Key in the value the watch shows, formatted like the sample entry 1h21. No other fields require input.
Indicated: 11h44
